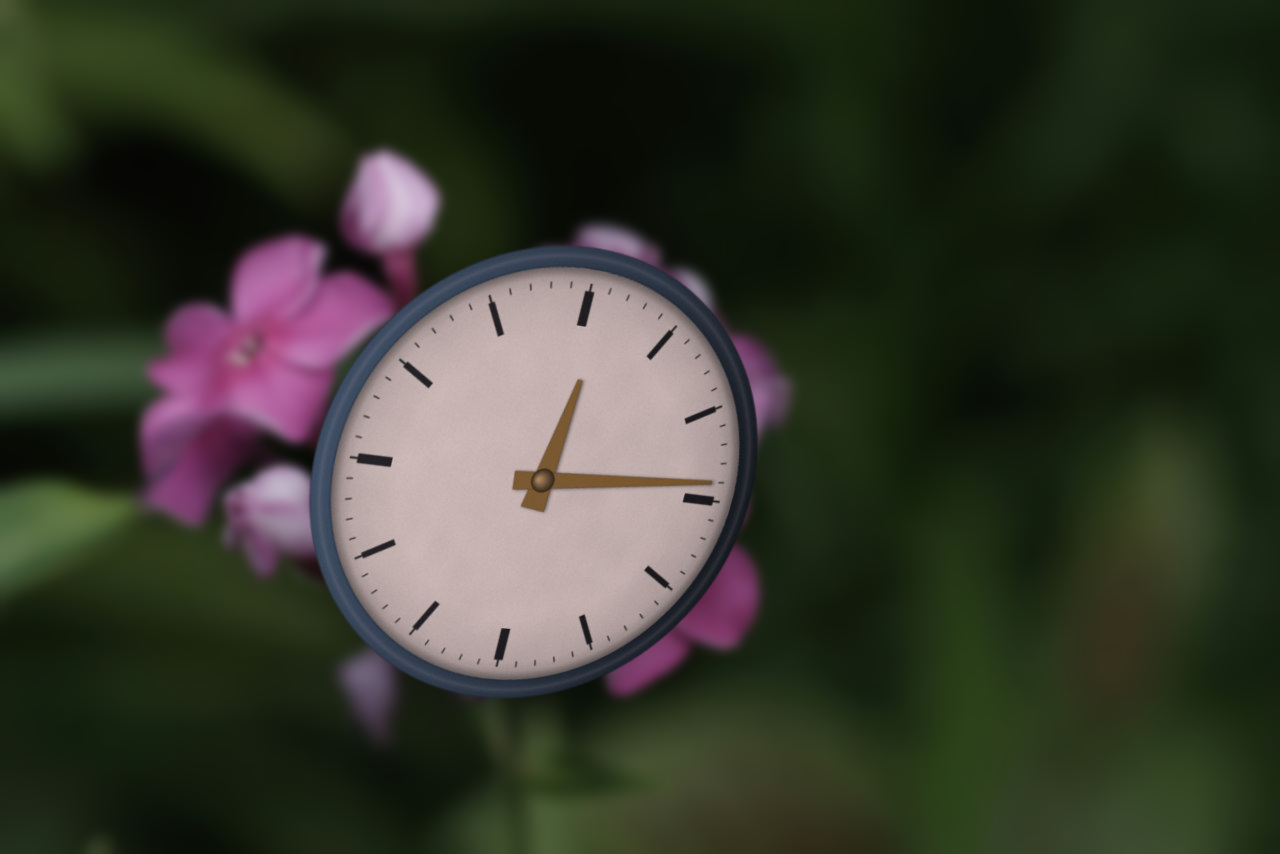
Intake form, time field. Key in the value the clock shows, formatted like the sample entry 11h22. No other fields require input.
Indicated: 12h14
